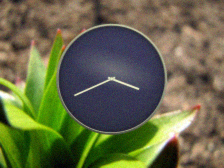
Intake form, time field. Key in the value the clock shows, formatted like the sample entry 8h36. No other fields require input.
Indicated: 3h41
